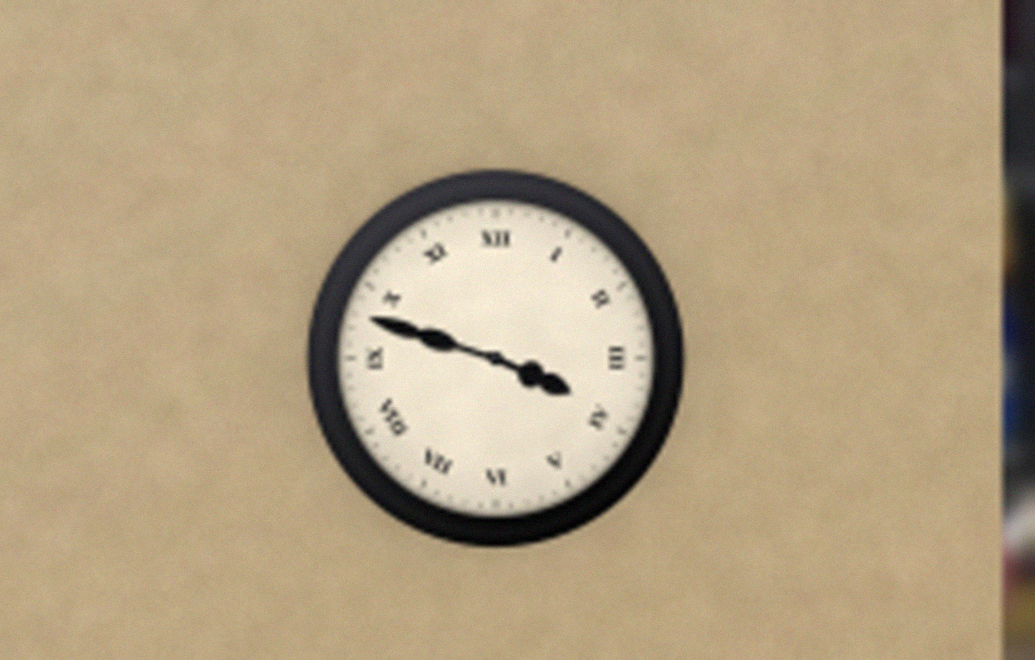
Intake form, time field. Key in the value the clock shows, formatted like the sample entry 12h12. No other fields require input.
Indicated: 3h48
